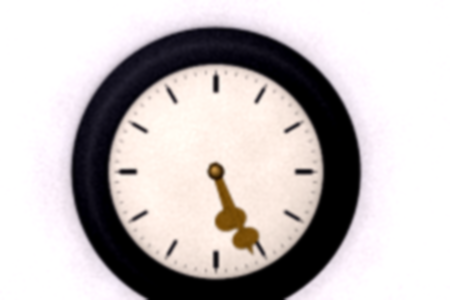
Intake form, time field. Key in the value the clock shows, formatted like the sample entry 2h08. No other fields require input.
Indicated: 5h26
